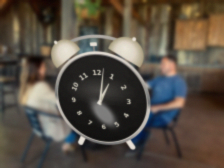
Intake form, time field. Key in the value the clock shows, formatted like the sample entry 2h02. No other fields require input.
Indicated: 1h02
